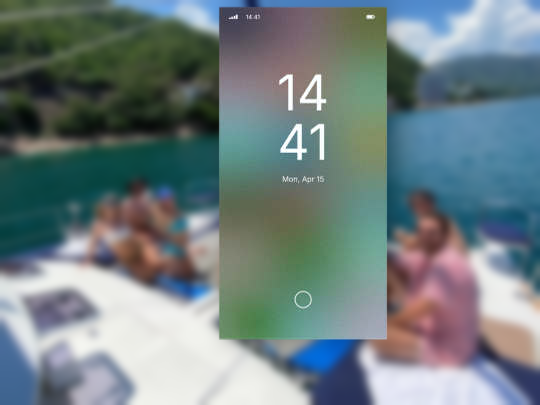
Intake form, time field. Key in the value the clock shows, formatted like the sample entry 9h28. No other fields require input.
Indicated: 14h41
